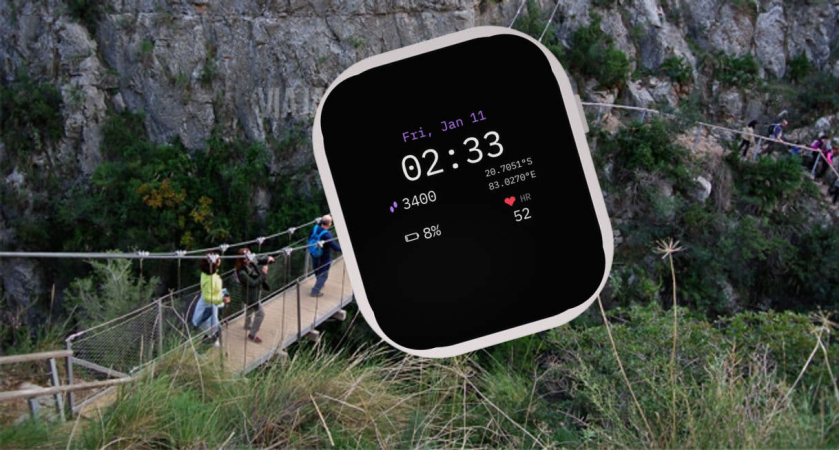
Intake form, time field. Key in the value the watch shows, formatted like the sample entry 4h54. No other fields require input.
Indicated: 2h33
